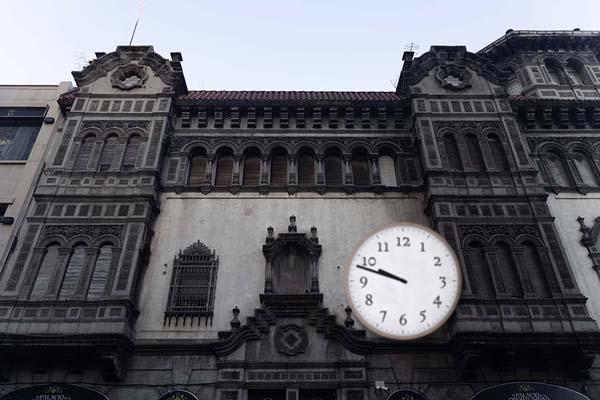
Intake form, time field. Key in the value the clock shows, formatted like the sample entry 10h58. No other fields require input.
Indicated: 9h48
